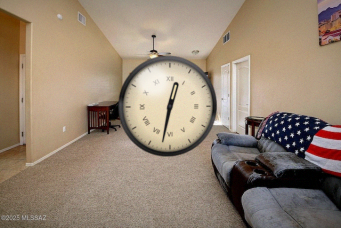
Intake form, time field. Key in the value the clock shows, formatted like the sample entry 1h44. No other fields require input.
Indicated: 12h32
